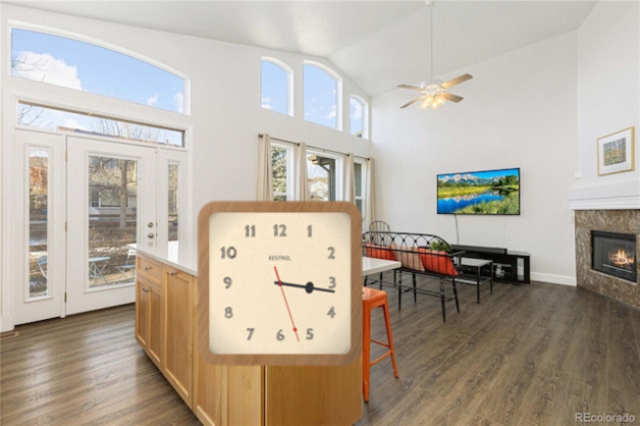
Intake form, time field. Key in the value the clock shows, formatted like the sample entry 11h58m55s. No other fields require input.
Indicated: 3h16m27s
